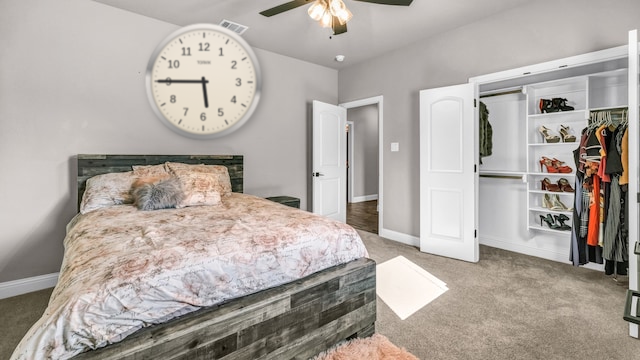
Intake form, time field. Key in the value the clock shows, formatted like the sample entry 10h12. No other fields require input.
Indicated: 5h45
